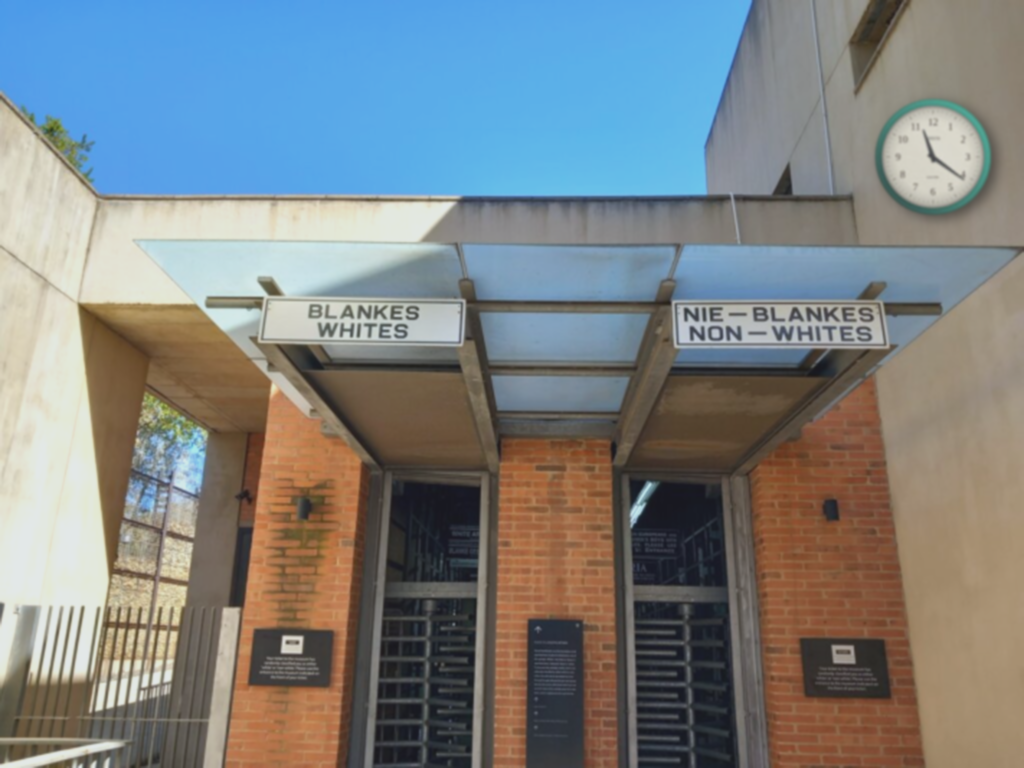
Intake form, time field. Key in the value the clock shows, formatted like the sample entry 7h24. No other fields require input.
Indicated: 11h21
